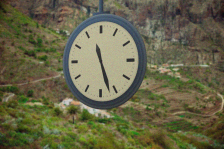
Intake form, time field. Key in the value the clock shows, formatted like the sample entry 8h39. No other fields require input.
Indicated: 11h27
